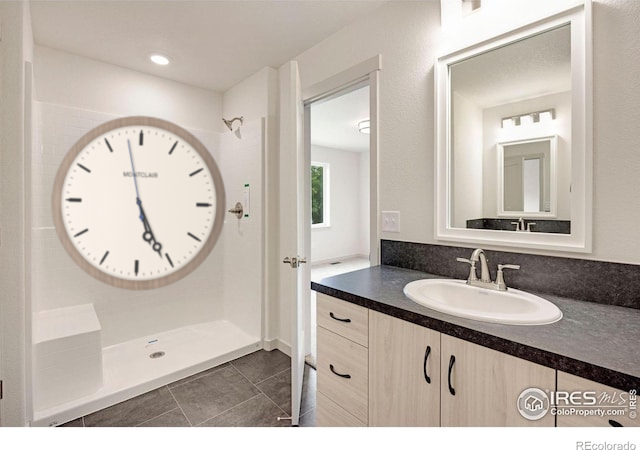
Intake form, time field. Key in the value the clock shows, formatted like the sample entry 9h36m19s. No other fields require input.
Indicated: 5h25m58s
